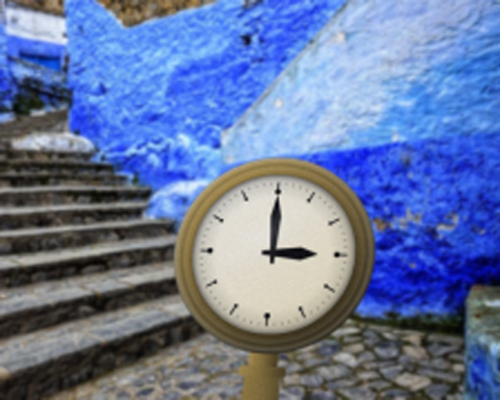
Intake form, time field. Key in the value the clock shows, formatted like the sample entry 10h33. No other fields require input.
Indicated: 3h00
